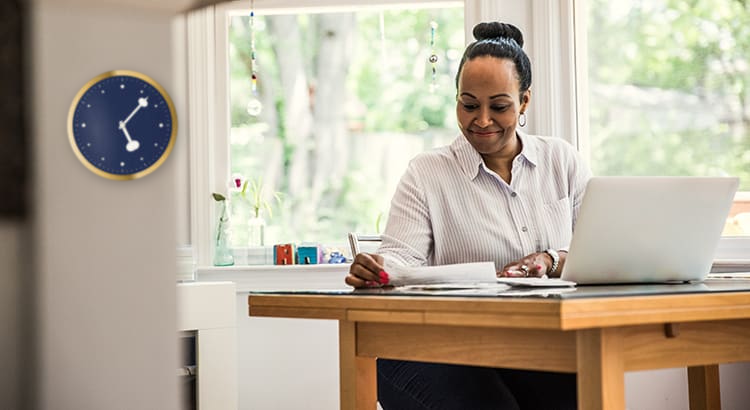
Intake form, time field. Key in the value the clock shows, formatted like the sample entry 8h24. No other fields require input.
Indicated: 5h07
